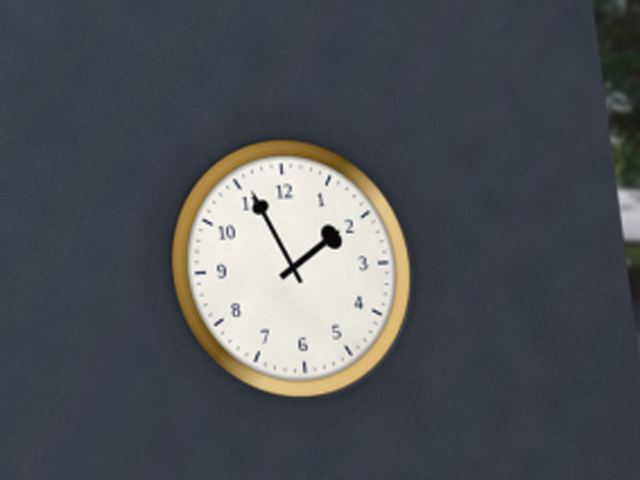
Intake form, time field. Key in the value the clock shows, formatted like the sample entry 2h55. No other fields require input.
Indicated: 1h56
